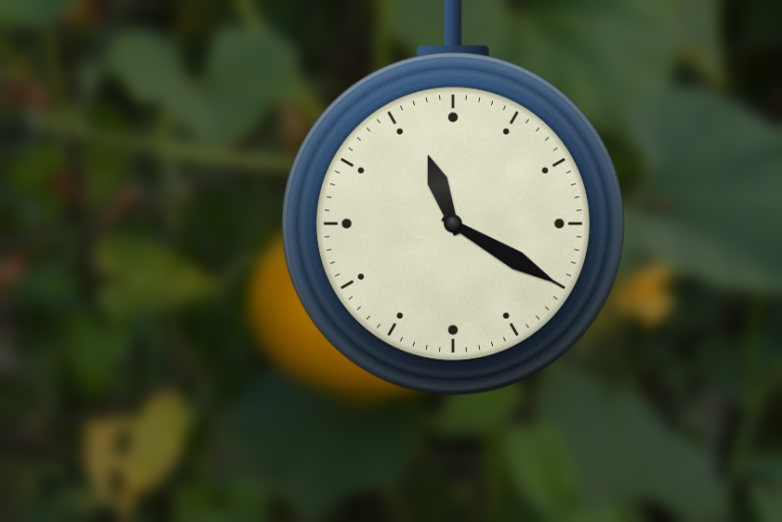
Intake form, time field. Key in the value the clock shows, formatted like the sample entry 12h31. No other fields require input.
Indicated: 11h20
